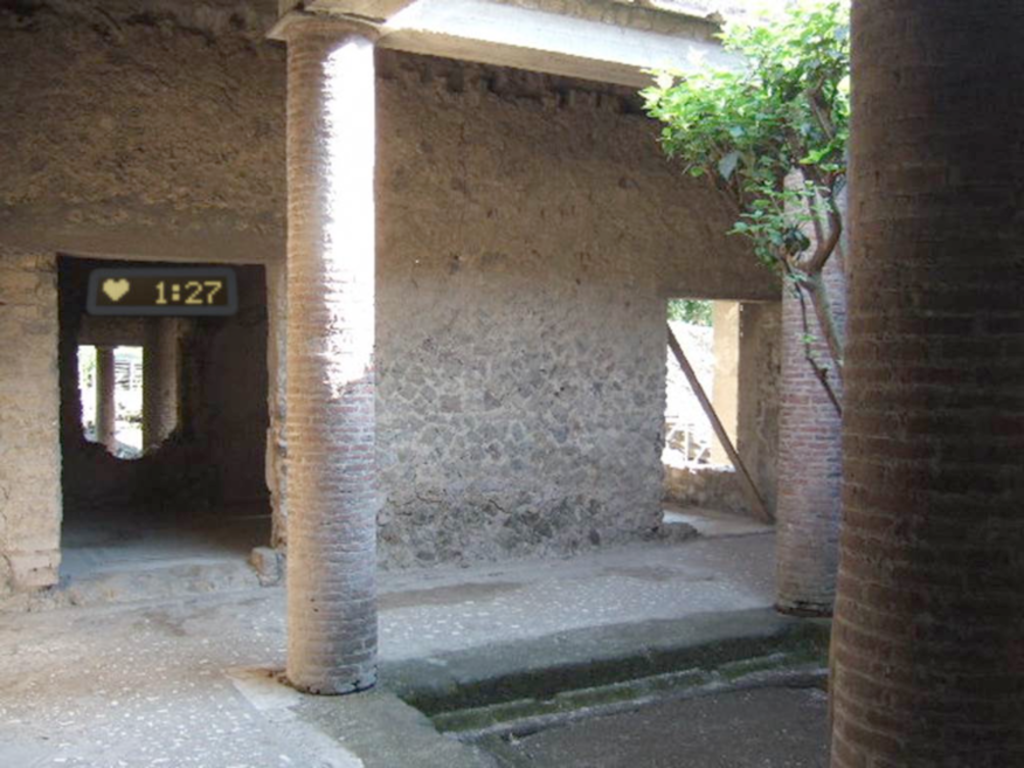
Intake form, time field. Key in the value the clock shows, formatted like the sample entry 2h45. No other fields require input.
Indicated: 1h27
